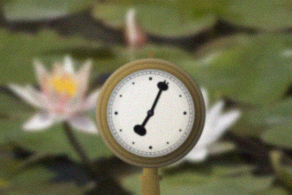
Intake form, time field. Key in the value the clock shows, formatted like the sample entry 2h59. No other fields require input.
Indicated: 7h04
